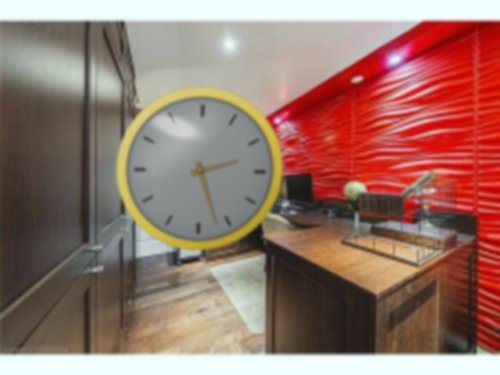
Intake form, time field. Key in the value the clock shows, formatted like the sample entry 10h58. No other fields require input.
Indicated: 2h27
